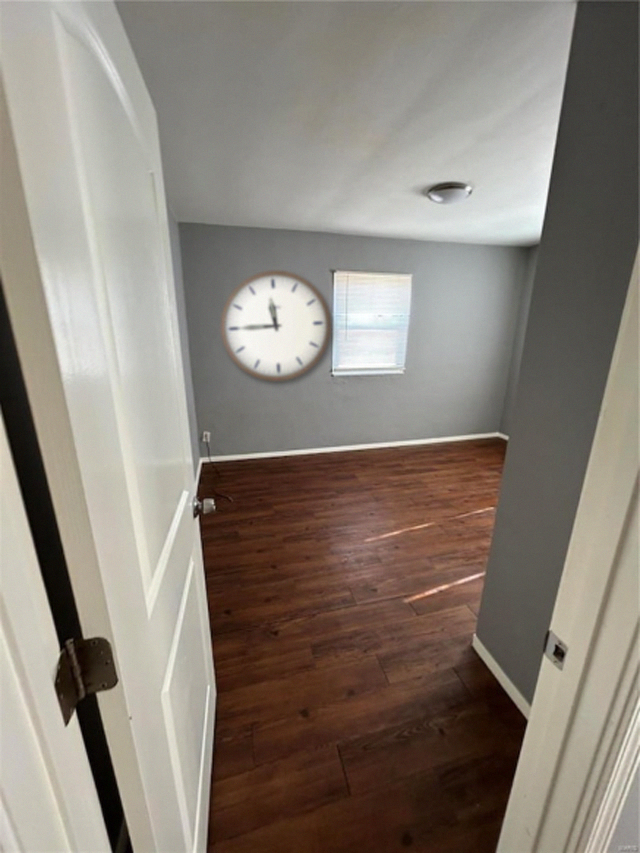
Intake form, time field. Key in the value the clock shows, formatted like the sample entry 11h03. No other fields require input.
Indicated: 11h45
